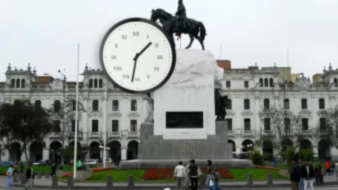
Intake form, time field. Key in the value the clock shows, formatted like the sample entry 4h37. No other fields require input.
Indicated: 1h32
